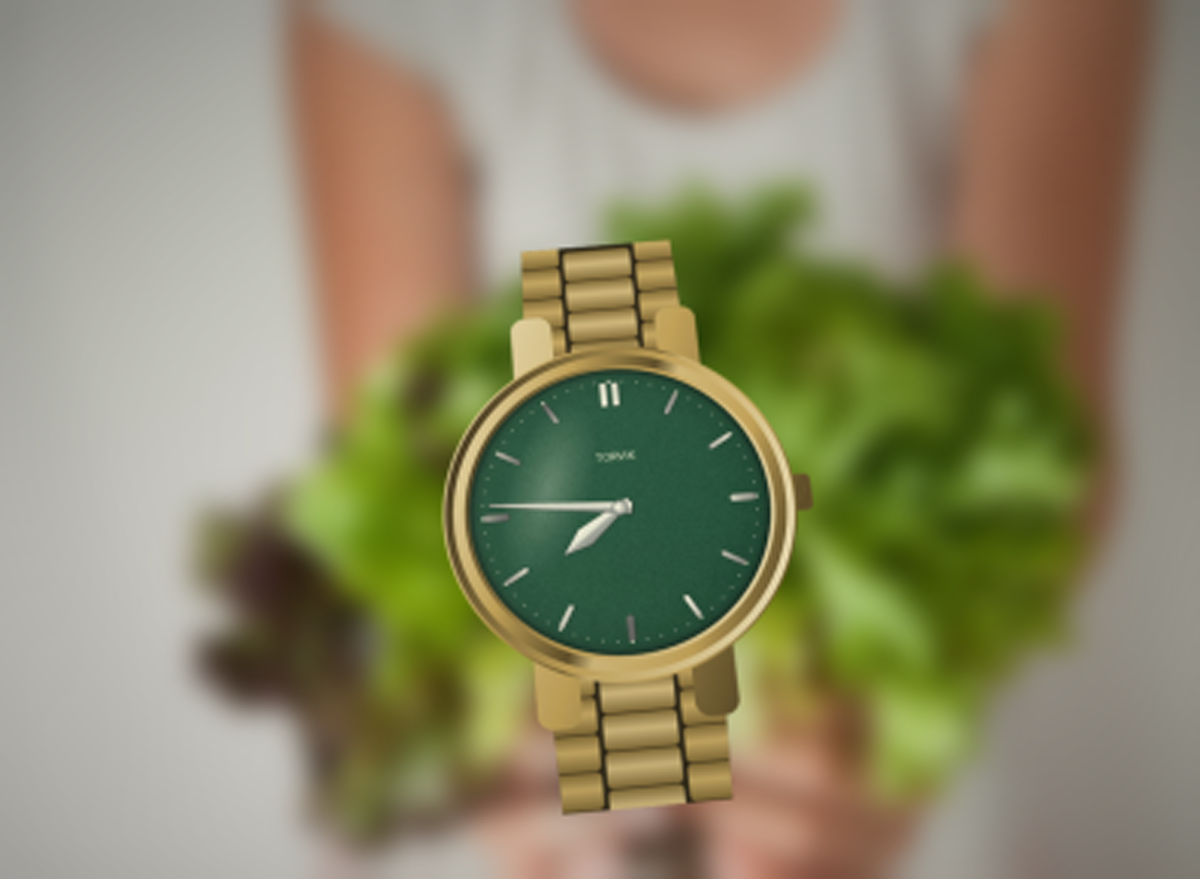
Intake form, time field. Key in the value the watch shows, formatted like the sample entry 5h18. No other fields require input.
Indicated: 7h46
